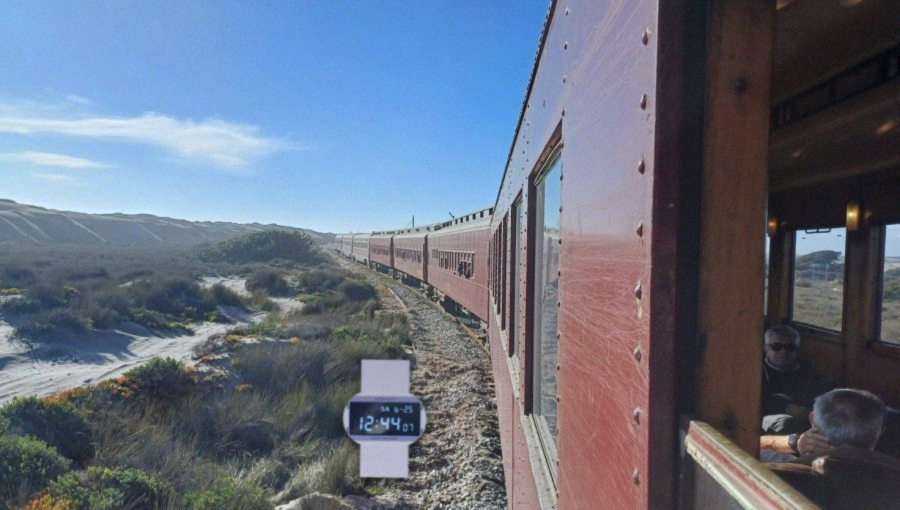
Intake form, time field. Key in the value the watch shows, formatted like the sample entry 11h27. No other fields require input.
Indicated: 12h44
